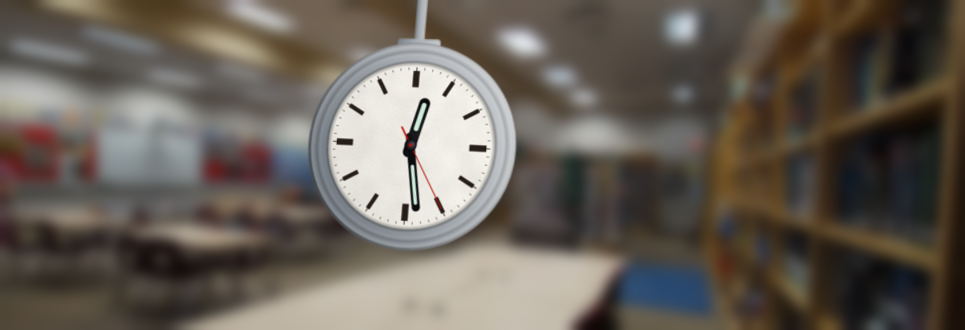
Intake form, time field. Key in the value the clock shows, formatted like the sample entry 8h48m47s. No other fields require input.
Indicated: 12h28m25s
